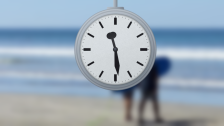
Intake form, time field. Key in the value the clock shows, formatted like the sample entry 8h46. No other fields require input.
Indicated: 11h29
